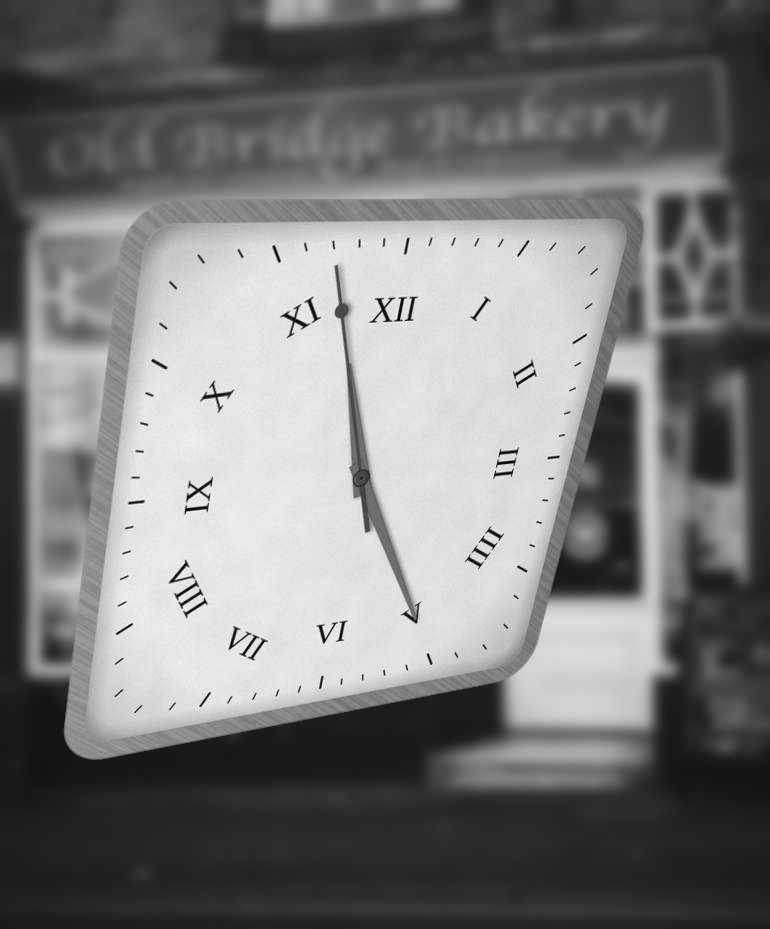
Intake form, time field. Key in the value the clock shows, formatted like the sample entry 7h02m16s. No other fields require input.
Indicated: 11h24m57s
